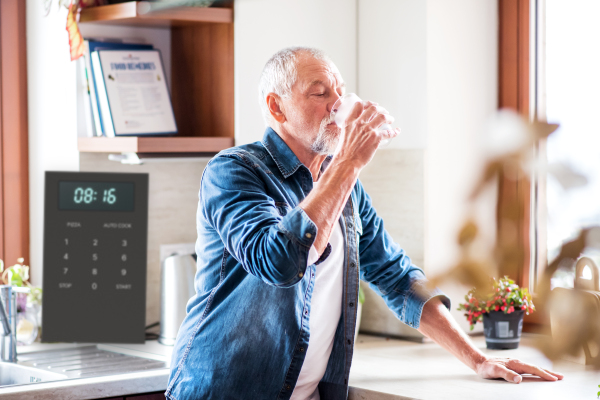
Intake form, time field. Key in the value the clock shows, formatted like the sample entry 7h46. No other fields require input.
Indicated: 8h16
